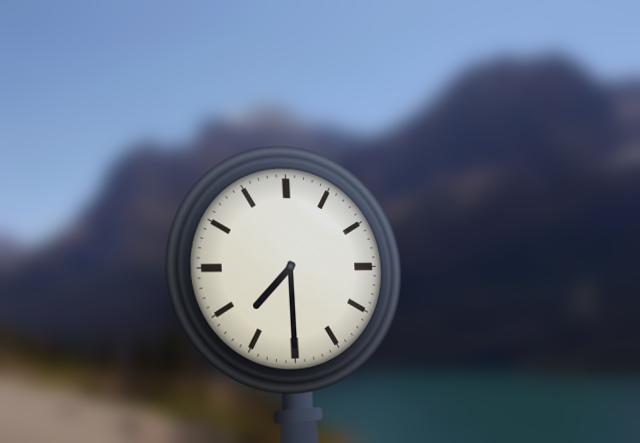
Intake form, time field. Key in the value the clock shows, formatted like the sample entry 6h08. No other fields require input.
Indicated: 7h30
